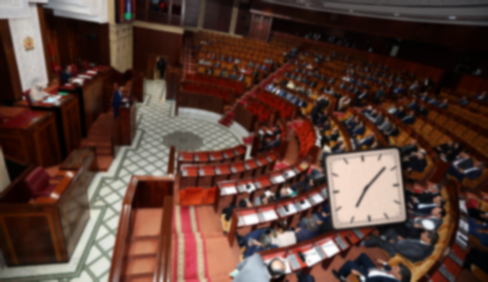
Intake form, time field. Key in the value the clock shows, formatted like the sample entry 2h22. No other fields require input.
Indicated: 7h08
